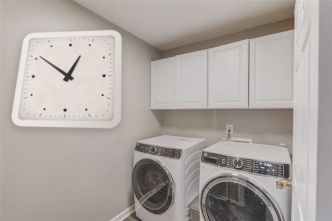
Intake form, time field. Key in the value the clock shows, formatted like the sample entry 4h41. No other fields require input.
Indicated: 12h51
